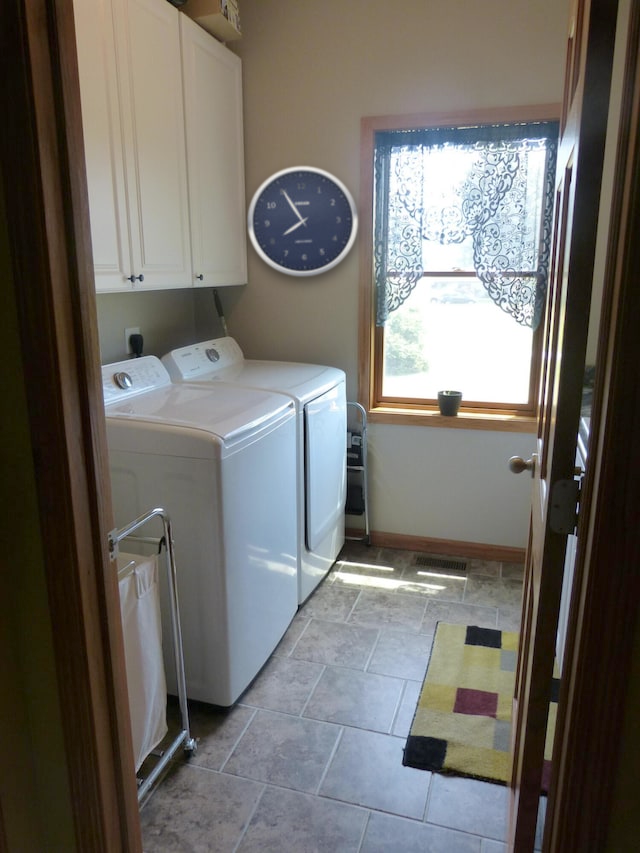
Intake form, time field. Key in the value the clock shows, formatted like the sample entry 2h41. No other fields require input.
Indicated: 7h55
